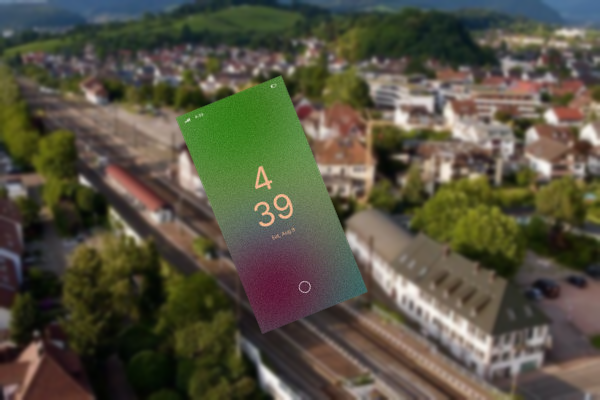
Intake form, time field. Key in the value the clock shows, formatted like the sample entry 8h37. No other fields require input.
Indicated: 4h39
